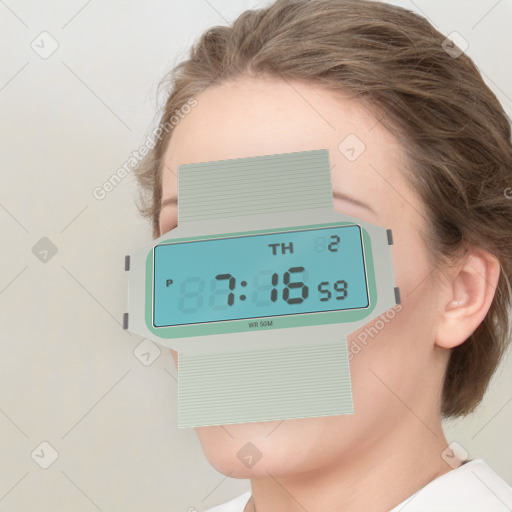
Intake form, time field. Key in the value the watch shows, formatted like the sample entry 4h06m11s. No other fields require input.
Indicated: 7h16m59s
